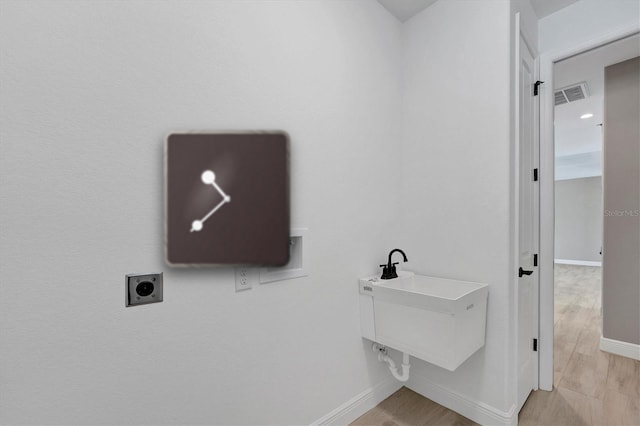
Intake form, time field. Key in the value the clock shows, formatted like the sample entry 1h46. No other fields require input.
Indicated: 10h38
